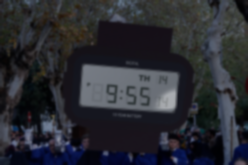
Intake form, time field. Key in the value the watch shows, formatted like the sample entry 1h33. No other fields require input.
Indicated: 9h55
